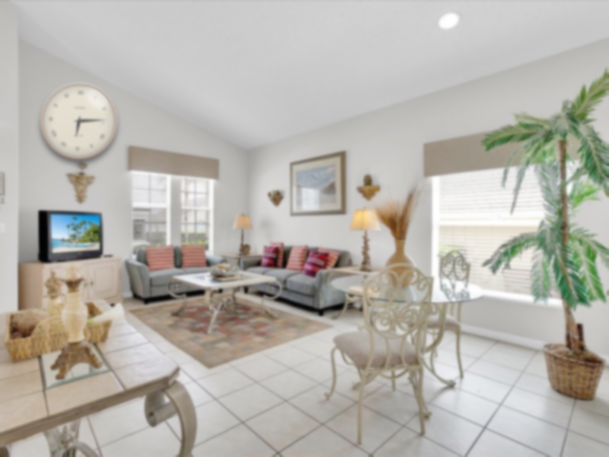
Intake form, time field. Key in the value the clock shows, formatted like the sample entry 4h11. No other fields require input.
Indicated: 6h14
